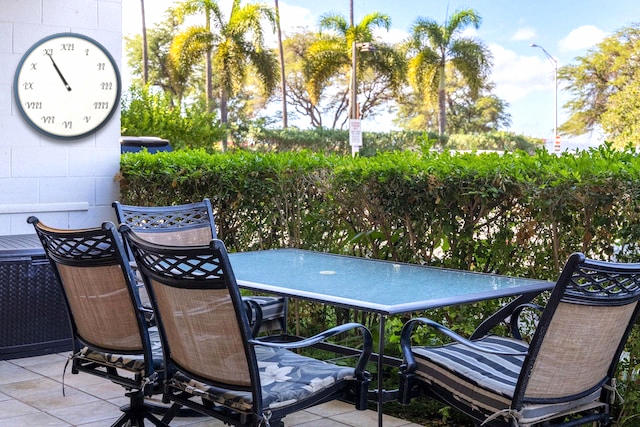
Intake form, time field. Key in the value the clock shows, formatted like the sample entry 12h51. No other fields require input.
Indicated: 10h55
